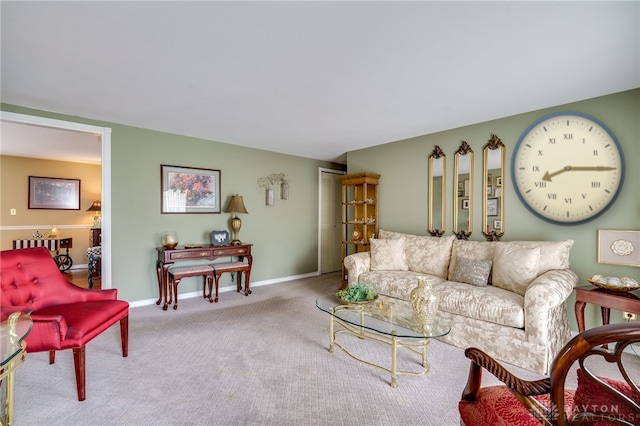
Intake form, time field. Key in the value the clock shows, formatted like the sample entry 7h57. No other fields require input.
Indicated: 8h15
